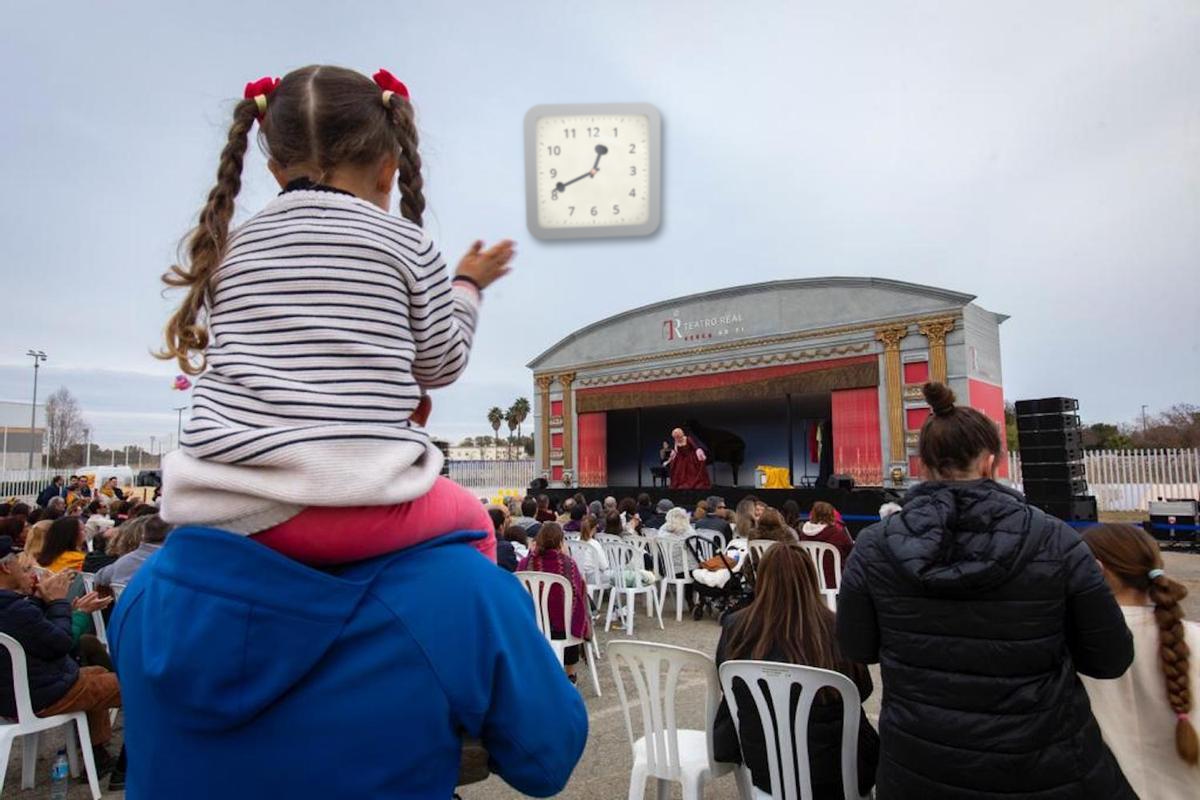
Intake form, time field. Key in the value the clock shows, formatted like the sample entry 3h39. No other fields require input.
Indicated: 12h41
